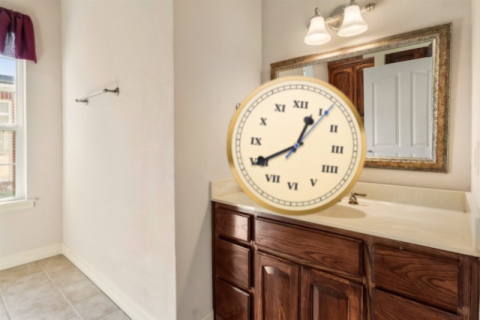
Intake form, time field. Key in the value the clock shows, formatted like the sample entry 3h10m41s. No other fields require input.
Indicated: 12h40m06s
